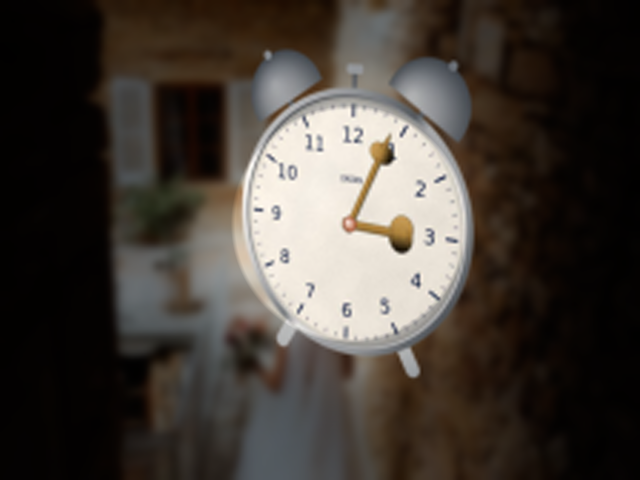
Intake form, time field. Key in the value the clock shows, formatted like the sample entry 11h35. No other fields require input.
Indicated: 3h04
